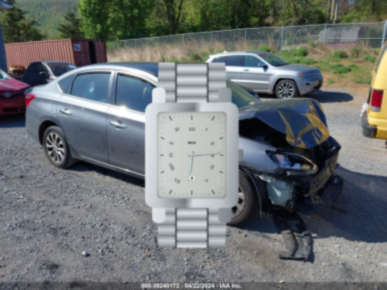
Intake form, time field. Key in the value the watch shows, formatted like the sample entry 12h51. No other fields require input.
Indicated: 6h14
